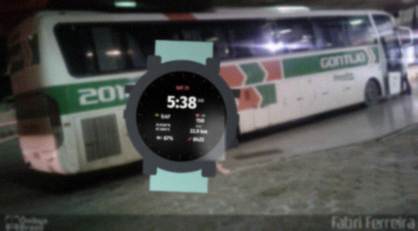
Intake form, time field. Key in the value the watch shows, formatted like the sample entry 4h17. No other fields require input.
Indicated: 5h38
